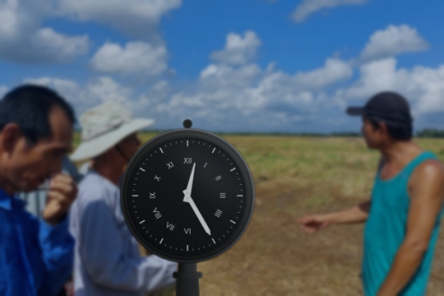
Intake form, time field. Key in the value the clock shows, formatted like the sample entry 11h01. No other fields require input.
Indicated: 12h25
